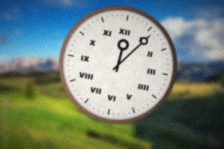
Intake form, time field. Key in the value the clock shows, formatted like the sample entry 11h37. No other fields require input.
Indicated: 12h06
